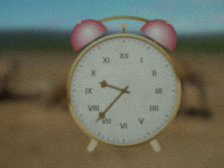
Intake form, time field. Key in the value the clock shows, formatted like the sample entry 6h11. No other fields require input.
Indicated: 9h37
